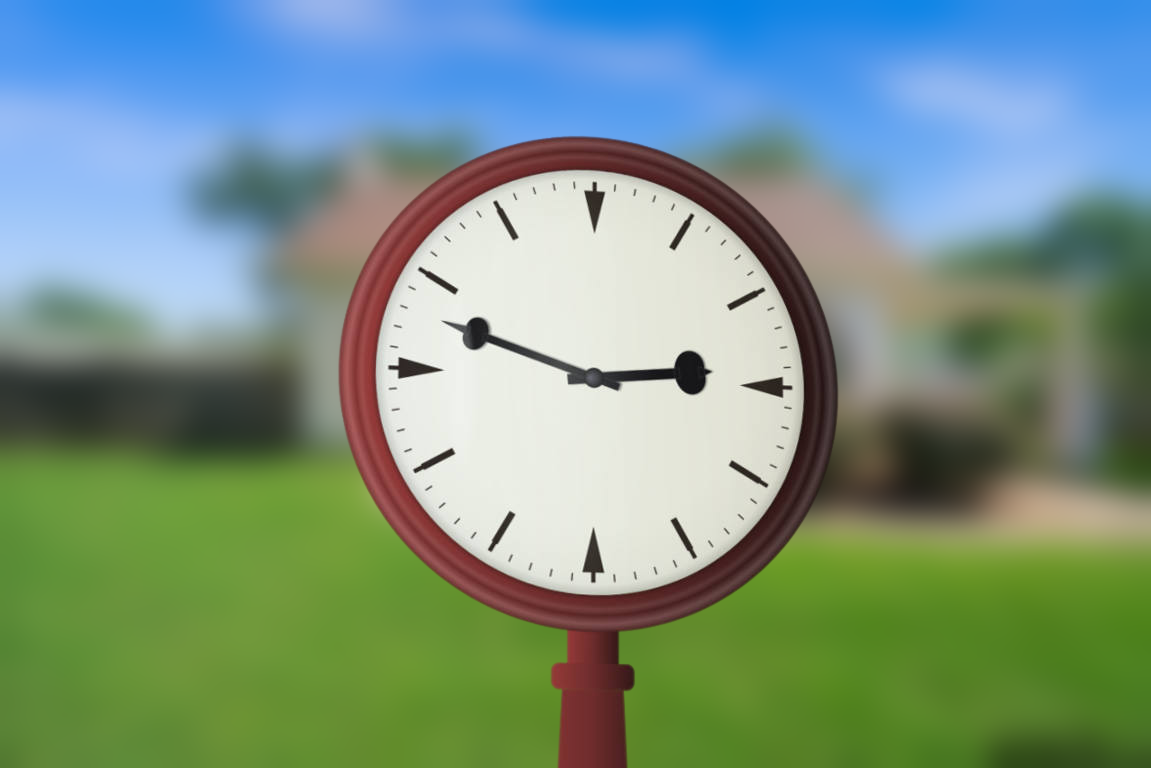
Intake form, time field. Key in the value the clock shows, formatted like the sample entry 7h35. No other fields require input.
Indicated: 2h48
